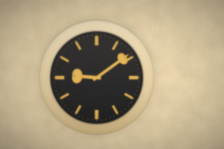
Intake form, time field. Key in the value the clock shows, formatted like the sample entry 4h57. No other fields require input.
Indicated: 9h09
